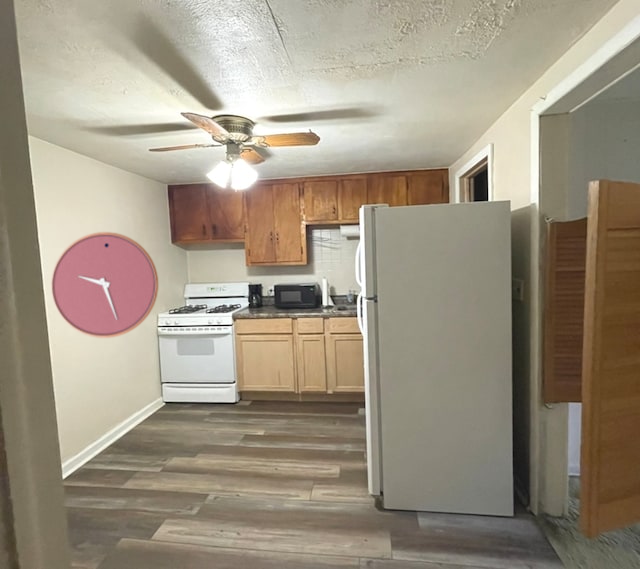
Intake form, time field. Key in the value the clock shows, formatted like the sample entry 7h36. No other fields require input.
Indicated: 9h26
